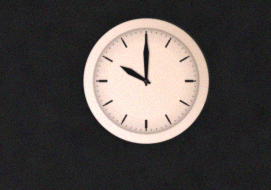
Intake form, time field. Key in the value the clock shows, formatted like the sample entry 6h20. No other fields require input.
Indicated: 10h00
